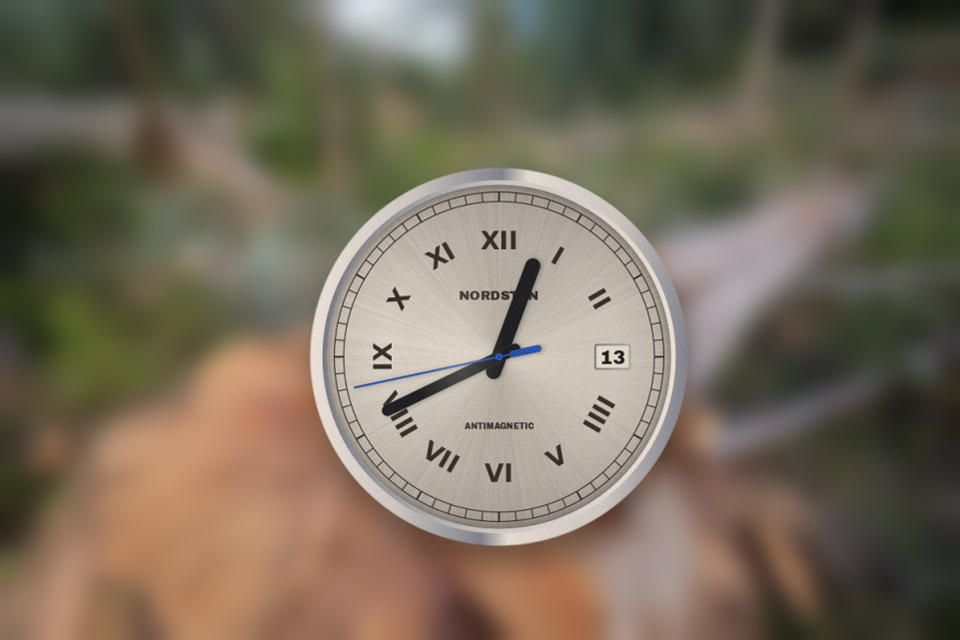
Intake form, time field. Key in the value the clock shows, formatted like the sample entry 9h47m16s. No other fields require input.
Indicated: 12h40m43s
